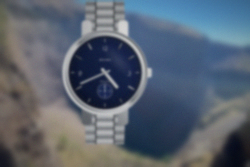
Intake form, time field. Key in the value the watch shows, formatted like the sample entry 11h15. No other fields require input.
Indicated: 4h41
